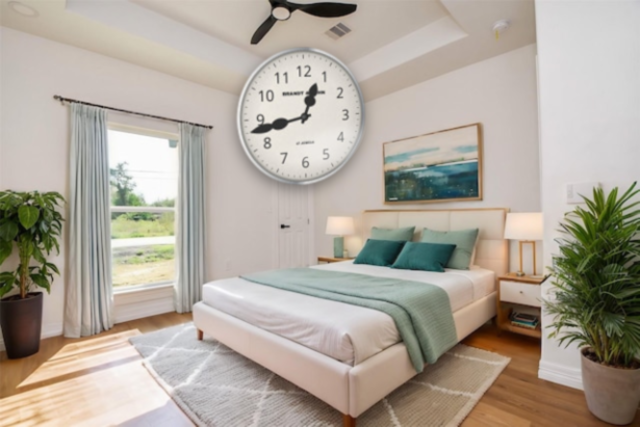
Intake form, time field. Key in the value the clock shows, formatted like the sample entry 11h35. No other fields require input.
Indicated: 12h43
